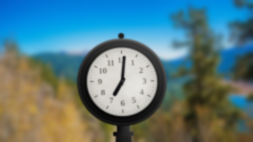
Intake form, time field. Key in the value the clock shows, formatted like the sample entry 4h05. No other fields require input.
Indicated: 7h01
